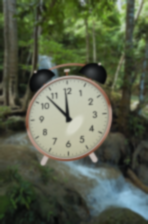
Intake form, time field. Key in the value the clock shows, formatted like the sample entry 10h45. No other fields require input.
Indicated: 11h53
